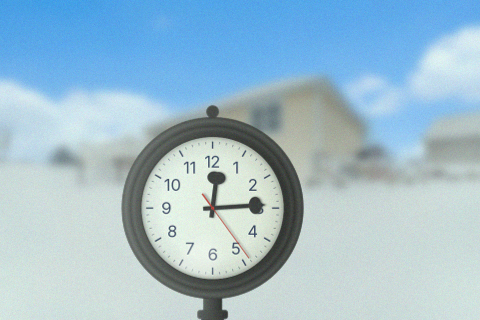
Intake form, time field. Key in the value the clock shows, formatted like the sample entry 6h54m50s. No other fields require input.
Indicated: 12h14m24s
